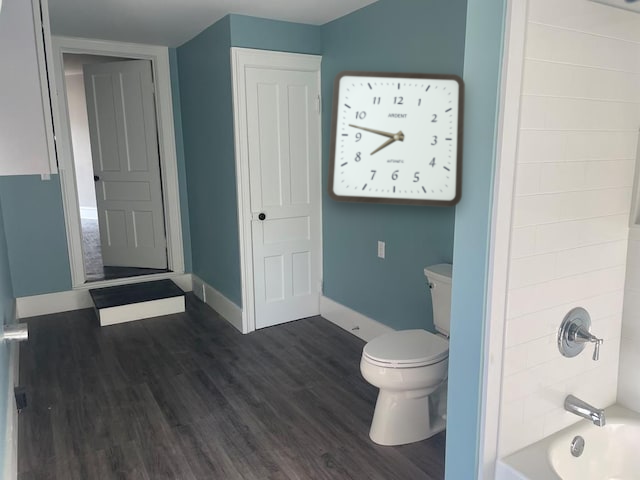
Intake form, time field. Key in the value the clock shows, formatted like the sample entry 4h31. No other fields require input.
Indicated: 7h47
